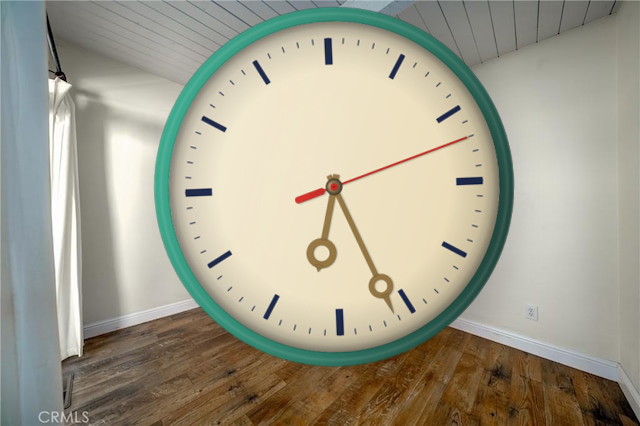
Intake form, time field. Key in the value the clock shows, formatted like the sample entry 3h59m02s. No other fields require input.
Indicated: 6h26m12s
